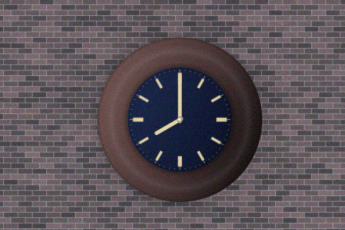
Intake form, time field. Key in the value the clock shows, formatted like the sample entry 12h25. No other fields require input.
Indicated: 8h00
